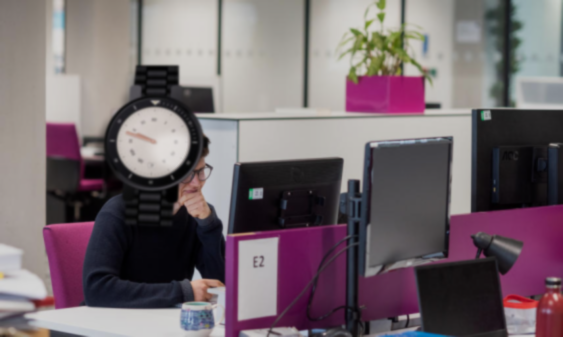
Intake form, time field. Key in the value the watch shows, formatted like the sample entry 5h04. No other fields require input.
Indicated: 9h48
